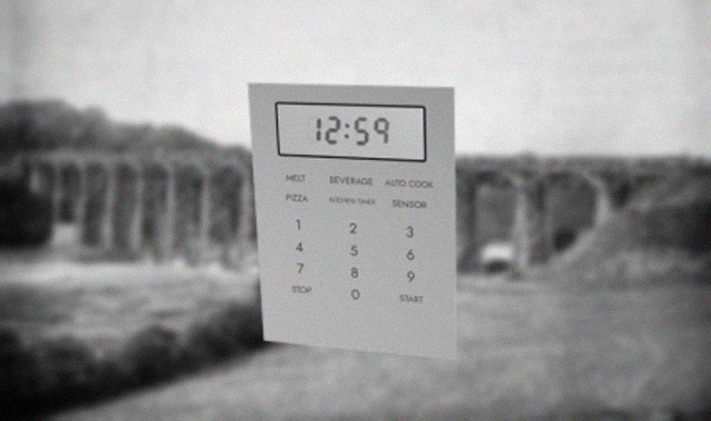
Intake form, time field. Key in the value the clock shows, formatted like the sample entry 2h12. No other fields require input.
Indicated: 12h59
